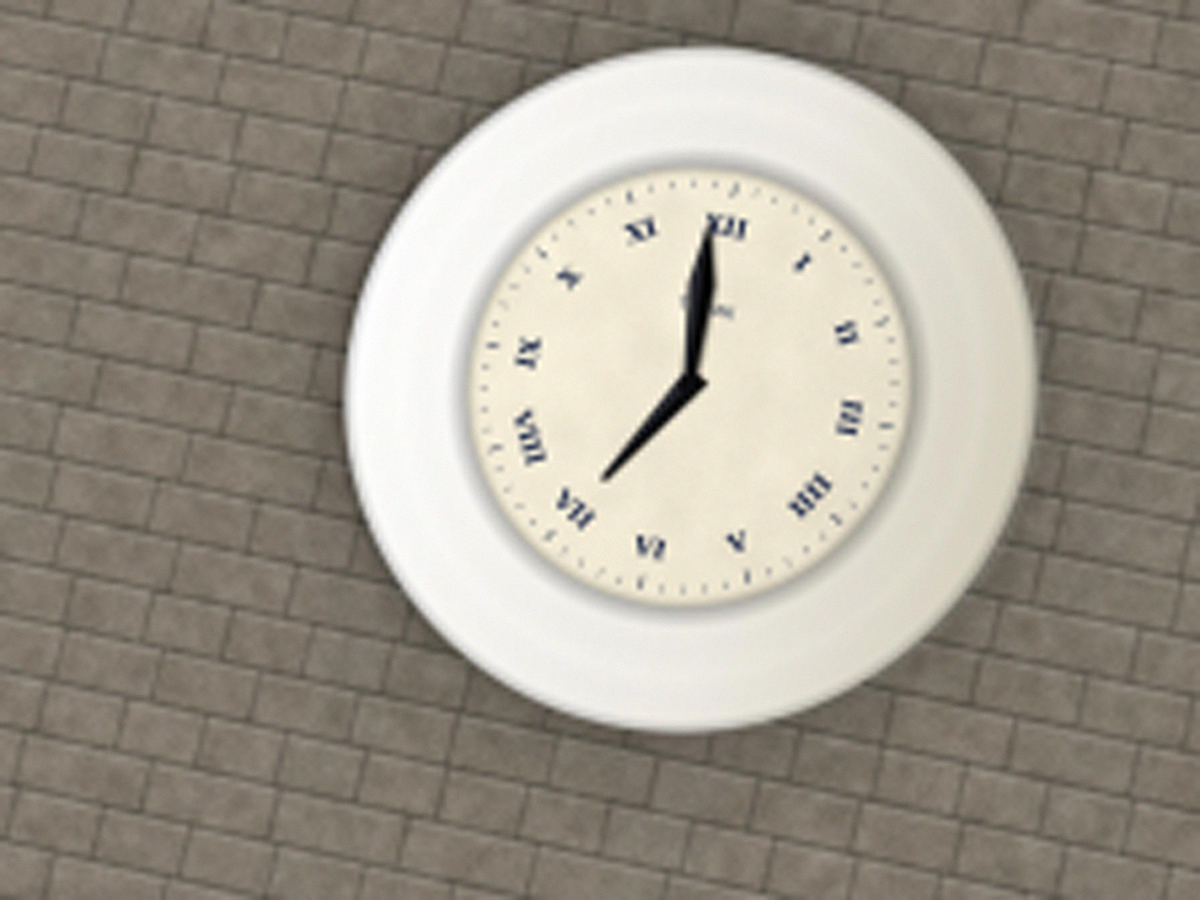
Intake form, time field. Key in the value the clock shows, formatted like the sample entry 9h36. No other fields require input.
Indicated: 6h59
